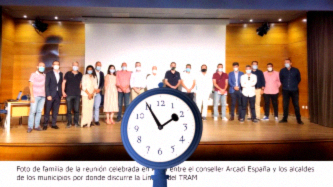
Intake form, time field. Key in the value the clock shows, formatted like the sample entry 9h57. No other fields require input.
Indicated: 1h55
